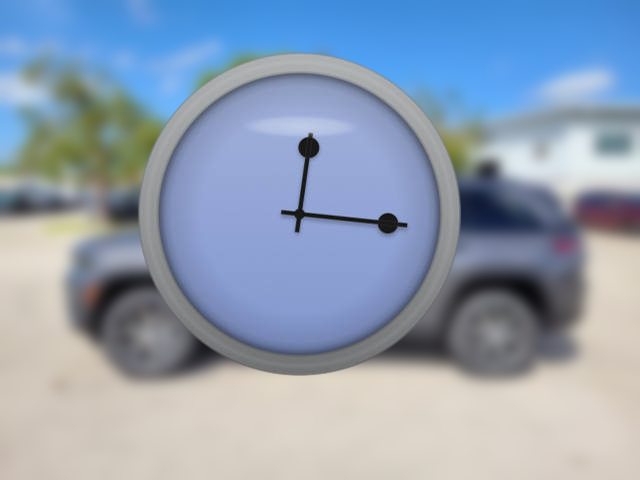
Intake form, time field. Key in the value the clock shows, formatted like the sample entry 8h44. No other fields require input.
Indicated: 12h16
